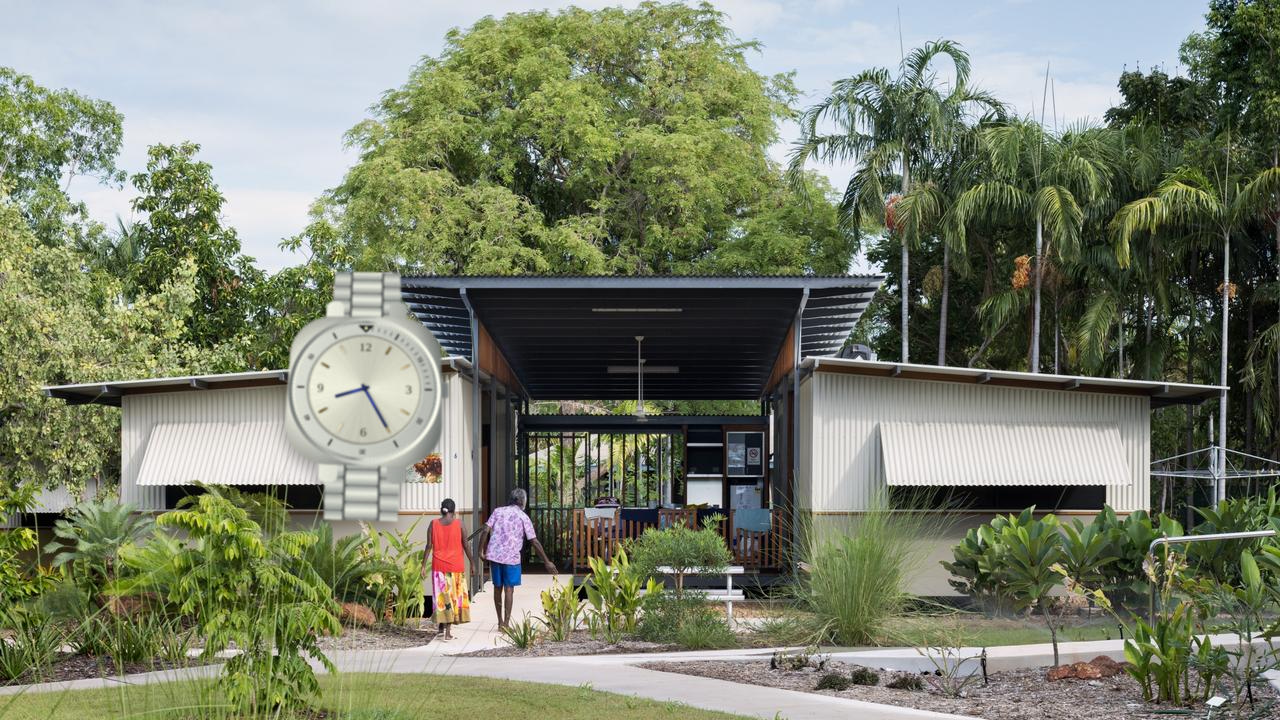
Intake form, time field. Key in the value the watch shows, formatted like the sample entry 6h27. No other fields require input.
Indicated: 8h25
